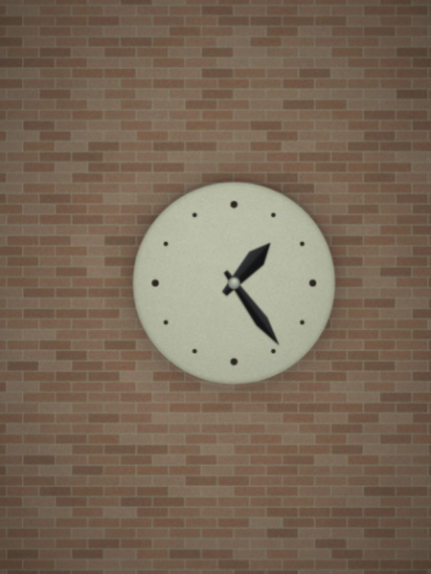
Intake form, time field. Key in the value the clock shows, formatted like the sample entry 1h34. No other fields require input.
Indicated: 1h24
